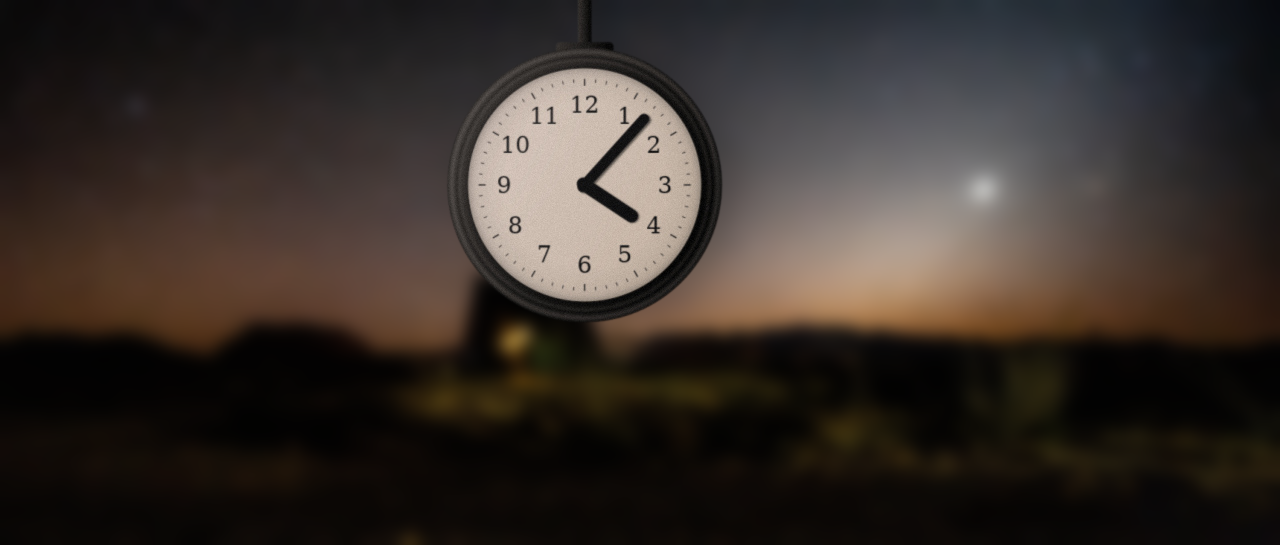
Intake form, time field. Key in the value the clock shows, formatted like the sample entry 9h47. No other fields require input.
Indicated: 4h07
